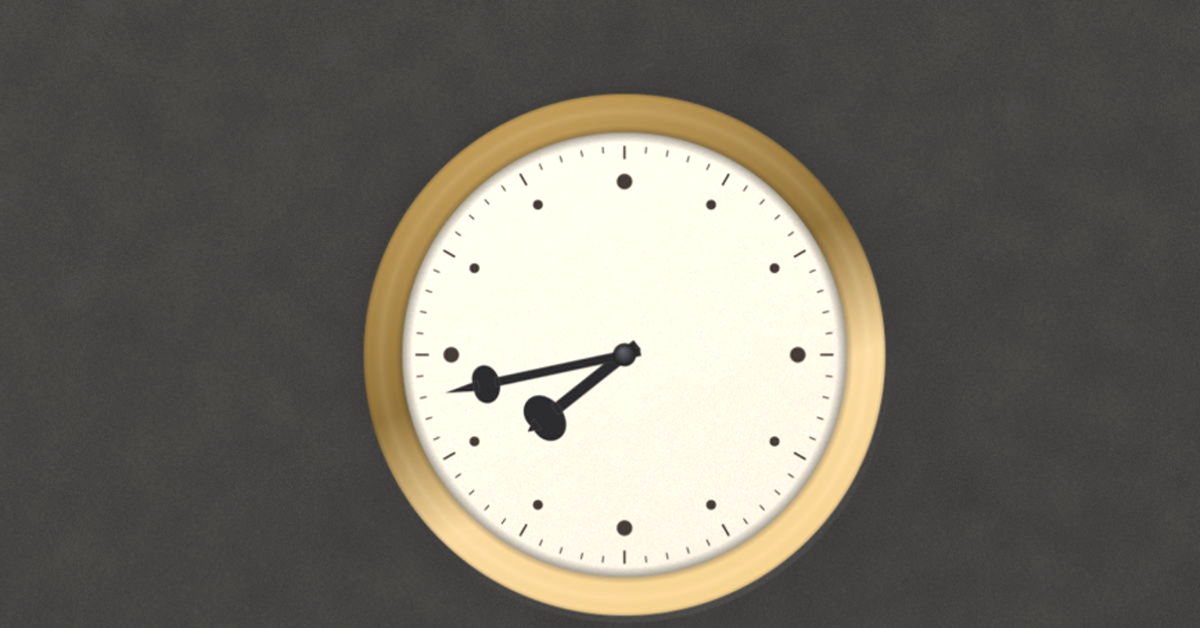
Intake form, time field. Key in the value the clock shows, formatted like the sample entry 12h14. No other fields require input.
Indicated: 7h43
